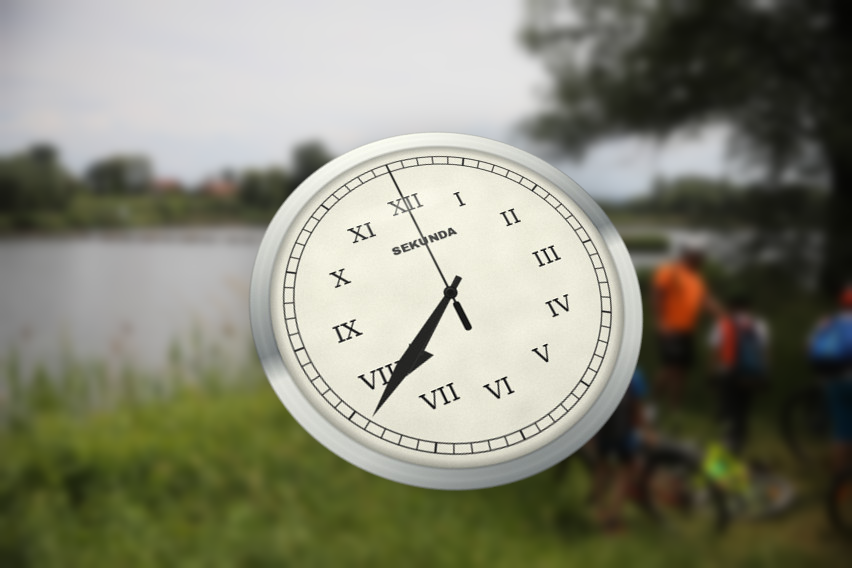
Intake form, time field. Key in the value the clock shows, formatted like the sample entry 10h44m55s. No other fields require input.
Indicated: 7h39m00s
